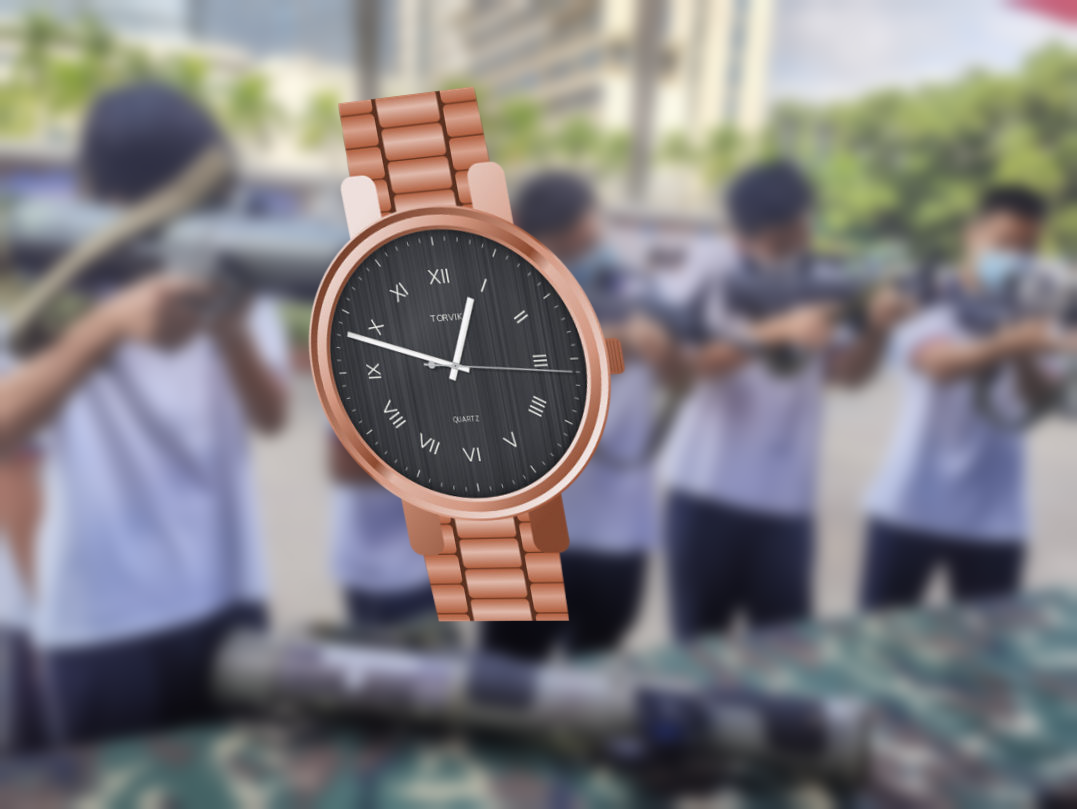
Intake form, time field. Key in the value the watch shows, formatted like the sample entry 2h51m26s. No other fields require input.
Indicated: 12h48m16s
